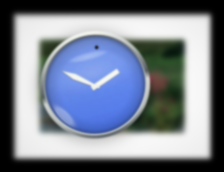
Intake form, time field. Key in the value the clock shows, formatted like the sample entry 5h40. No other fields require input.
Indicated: 1h49
